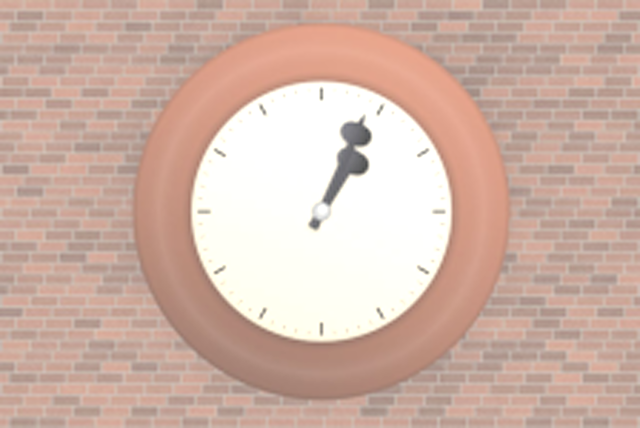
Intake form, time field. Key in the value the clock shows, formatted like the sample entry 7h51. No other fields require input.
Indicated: 1h04
